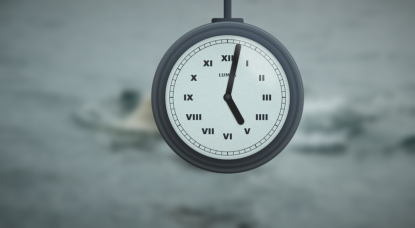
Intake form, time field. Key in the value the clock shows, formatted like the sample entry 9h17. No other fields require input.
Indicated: 5h02
